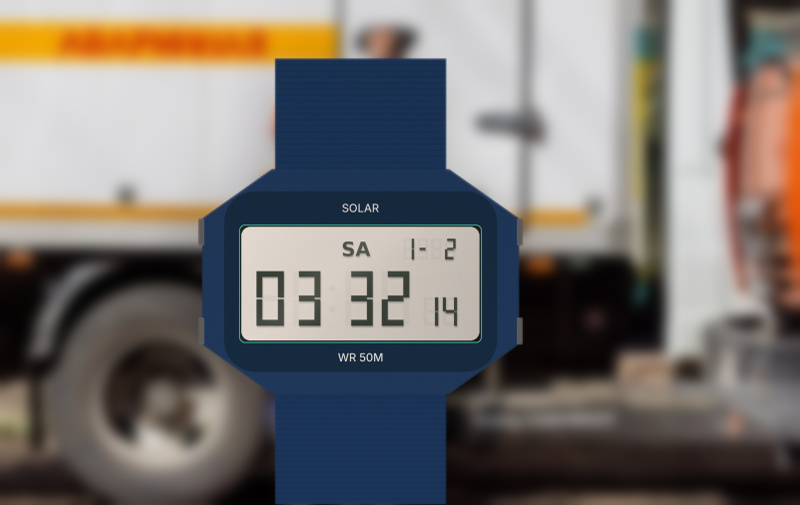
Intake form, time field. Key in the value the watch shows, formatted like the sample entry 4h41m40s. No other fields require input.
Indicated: 3h32m14s
